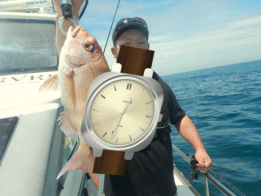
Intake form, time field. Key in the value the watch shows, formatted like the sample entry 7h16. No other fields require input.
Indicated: 12h32
